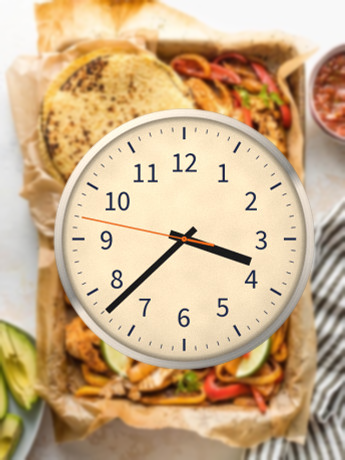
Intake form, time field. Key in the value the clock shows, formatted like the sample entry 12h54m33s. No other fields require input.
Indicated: 3h37m47s
